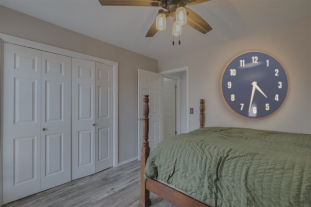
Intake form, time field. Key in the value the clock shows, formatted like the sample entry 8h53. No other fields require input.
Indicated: 4h32
